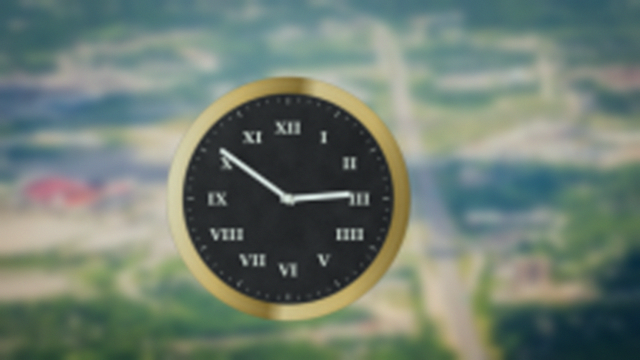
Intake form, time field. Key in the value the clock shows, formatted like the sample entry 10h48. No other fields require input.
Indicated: 2h51
